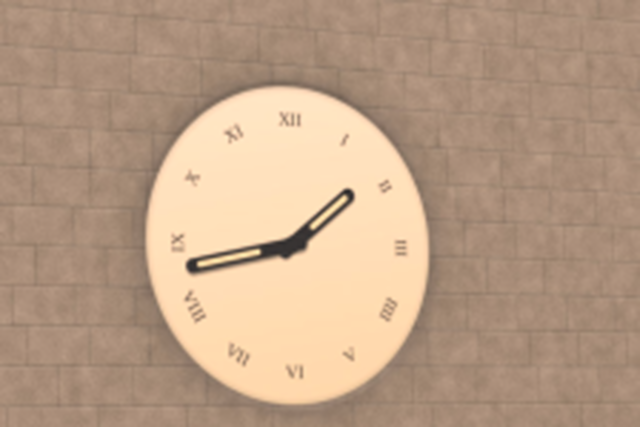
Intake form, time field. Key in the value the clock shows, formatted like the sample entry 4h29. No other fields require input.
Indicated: 1h43
